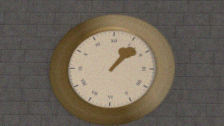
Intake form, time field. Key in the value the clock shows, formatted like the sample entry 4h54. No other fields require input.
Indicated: 1h07
